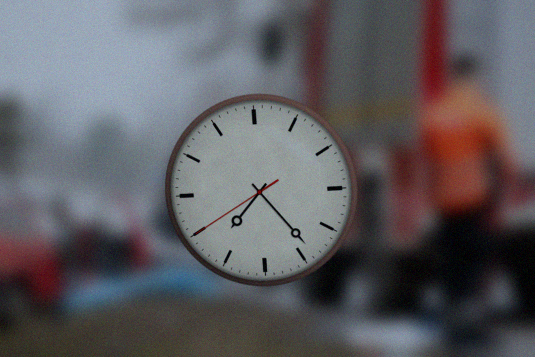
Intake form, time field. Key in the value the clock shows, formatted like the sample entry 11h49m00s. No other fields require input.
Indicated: 7h23m40s
